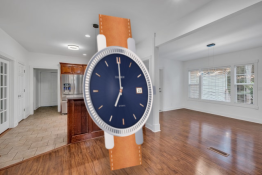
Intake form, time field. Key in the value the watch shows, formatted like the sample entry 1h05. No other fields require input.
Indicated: 7h00
